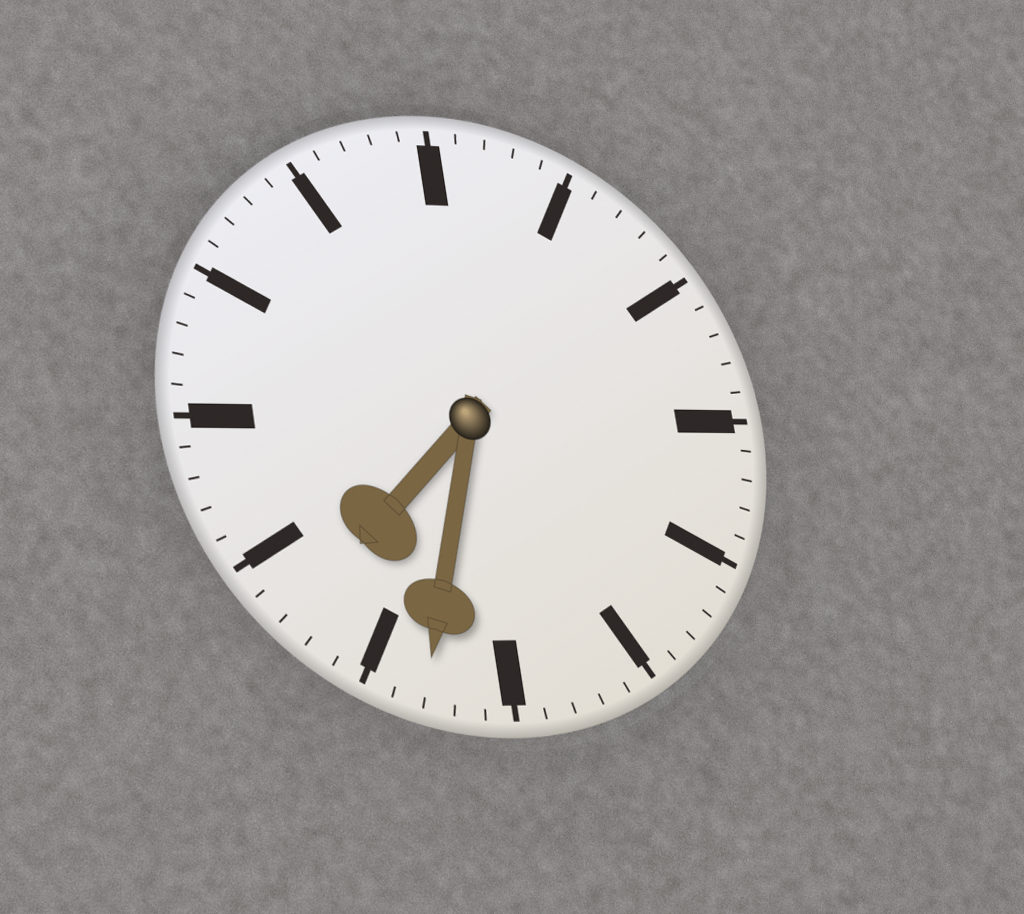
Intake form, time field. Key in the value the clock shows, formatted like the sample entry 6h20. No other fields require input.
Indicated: 7h33
